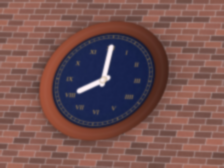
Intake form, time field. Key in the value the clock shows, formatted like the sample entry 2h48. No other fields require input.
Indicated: 8h00
